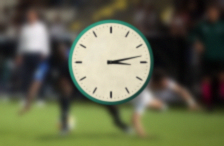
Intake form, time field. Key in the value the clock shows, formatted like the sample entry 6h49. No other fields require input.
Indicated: 3h13
